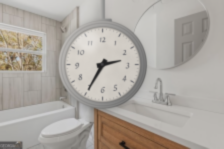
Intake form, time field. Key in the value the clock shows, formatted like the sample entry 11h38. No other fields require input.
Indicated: 2h35
